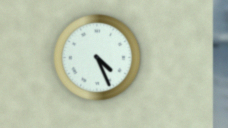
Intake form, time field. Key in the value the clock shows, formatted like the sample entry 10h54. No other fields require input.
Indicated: 4h26
